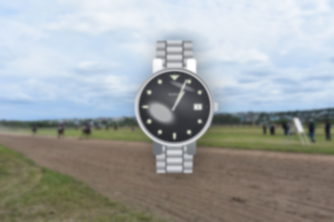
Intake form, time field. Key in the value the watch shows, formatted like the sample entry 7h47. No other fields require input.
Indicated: 1h04
